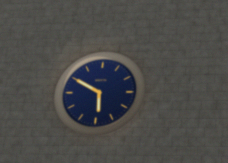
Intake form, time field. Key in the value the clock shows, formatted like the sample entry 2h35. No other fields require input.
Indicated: 5h50
